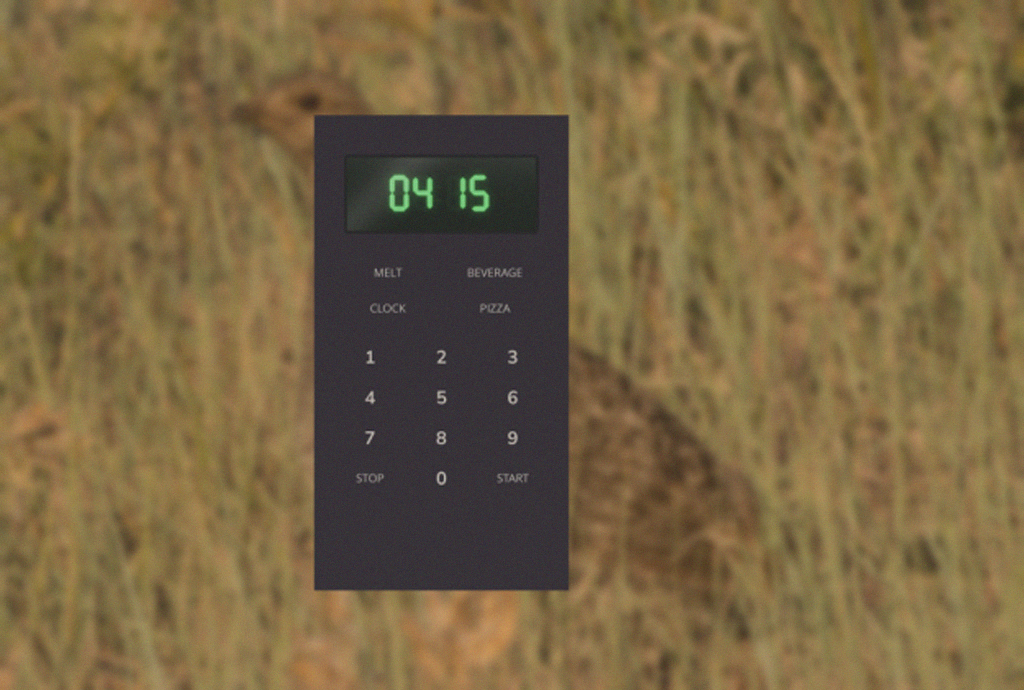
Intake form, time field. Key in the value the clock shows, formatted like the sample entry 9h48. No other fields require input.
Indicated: 4h15
